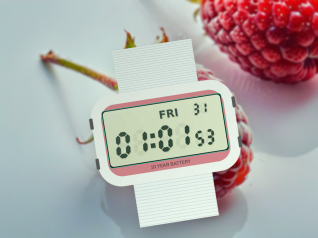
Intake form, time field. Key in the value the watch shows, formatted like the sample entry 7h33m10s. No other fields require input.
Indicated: 1h01m53s
